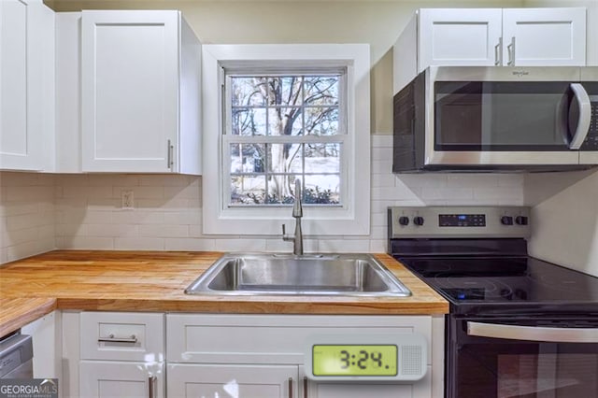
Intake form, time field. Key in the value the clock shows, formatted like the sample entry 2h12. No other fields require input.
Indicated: 3h24
